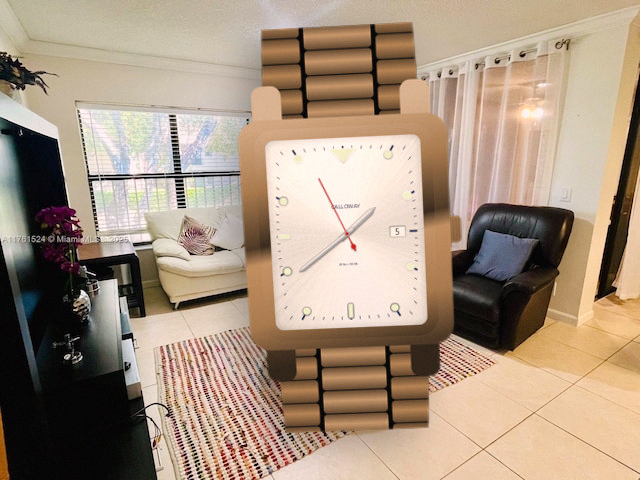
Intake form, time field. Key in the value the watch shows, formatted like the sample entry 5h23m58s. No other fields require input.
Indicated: 1h38m56s
